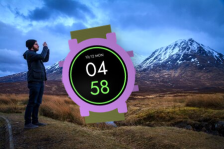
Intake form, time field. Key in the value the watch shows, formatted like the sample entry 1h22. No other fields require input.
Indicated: 4h58
